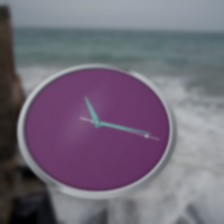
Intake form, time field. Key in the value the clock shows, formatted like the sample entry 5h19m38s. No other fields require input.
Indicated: 11h17m18s
